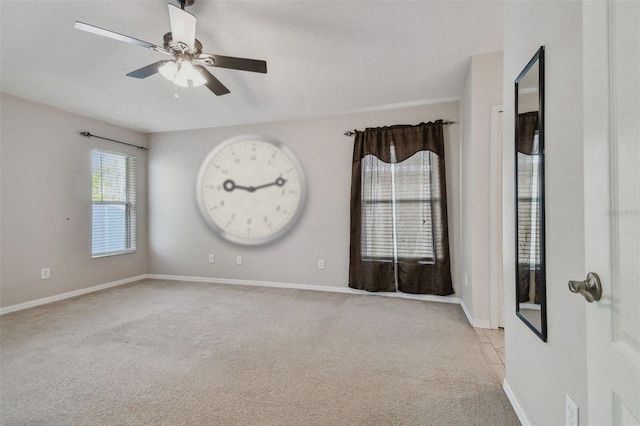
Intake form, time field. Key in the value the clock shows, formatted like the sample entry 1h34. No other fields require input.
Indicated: 9h12
